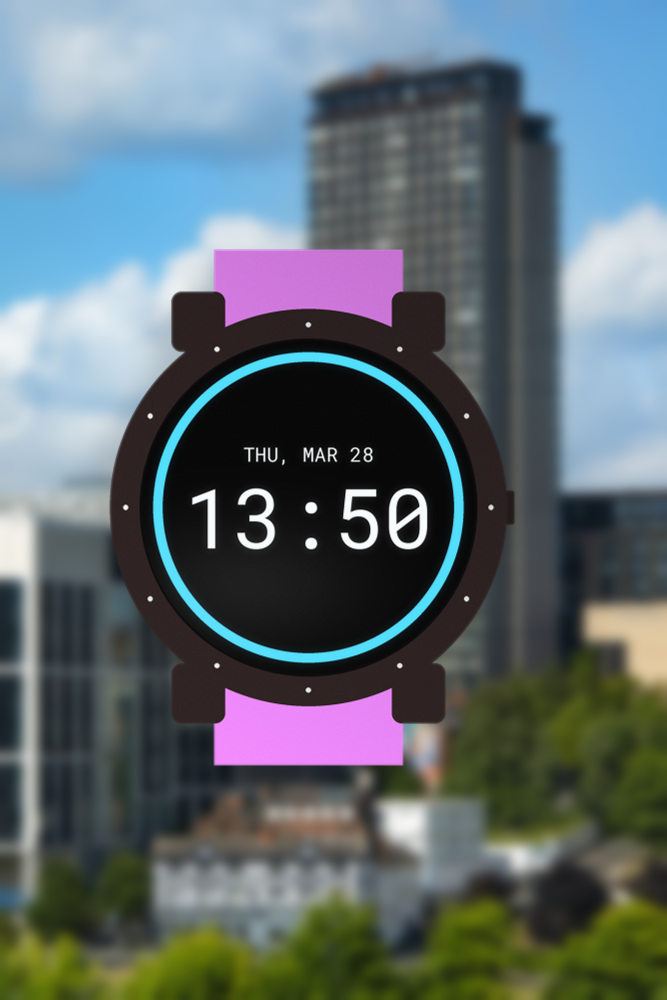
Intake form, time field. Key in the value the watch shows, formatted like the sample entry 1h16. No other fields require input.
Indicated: 13h50
